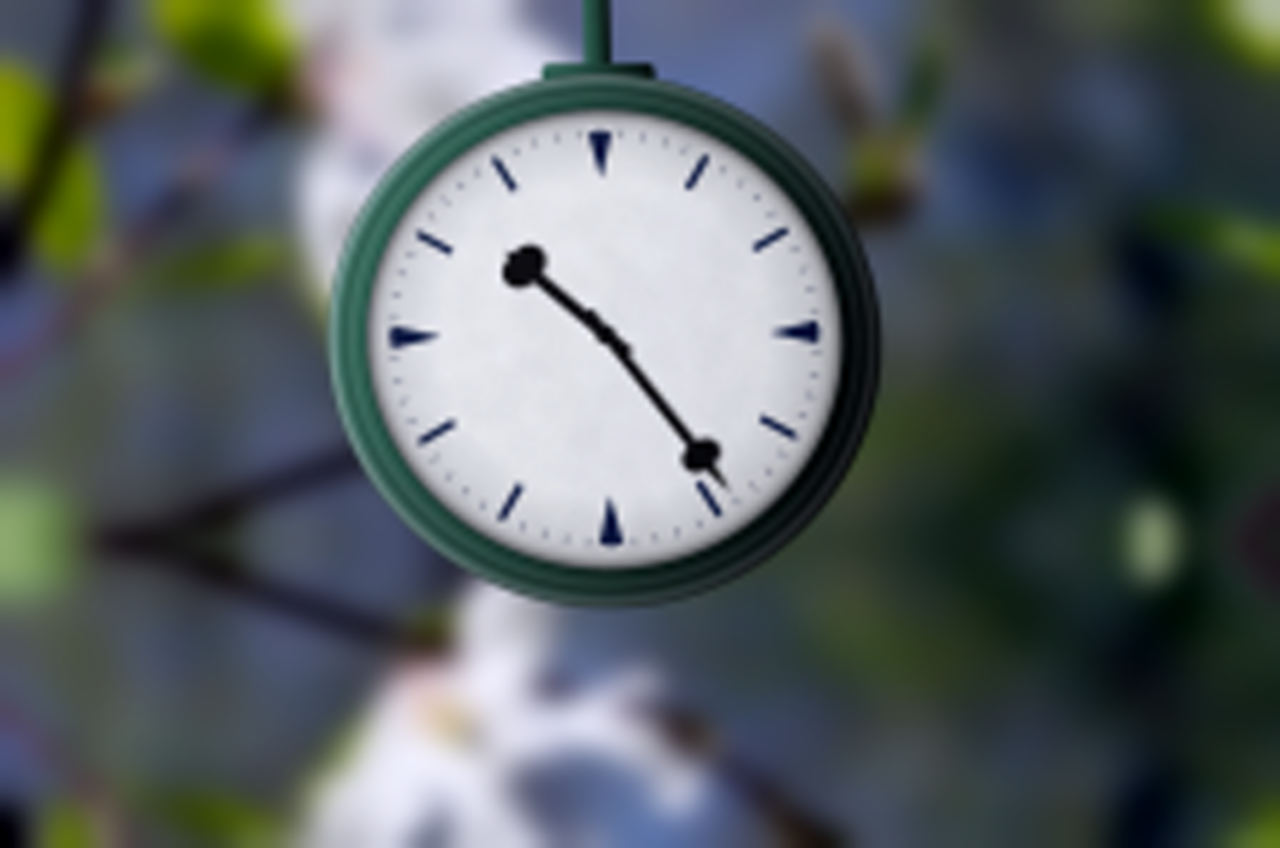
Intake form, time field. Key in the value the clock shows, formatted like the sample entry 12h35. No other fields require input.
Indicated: 10h24
